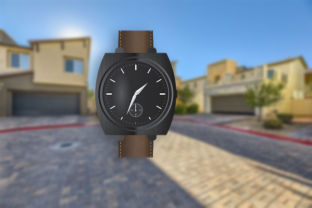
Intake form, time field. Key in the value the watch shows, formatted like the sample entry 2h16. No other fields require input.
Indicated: 1h34
